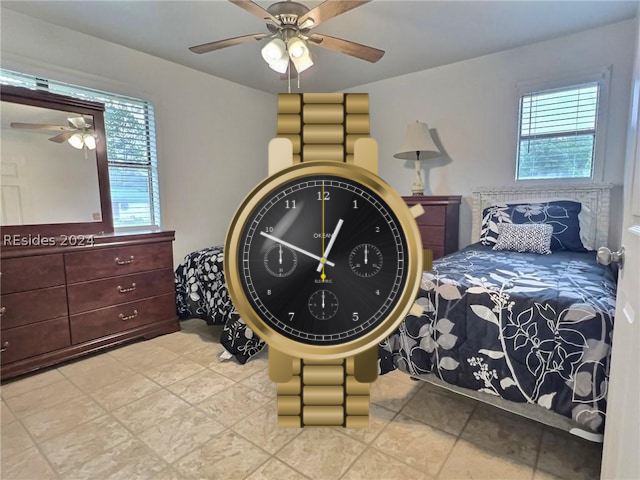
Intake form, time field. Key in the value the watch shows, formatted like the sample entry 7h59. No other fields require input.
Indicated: 12h49
